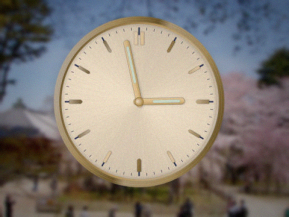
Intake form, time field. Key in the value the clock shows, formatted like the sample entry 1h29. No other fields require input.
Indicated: 2h58
